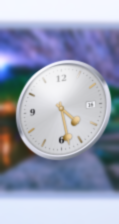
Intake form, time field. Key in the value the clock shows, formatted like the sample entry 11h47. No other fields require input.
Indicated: 4h28
